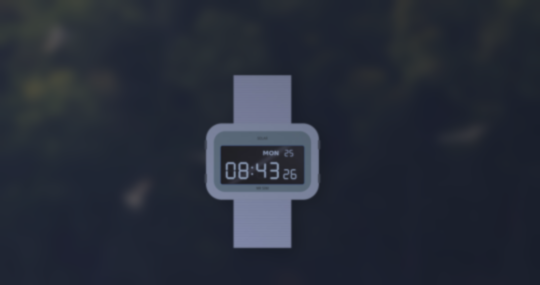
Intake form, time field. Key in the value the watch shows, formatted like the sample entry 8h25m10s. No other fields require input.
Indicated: 8h43m26s
